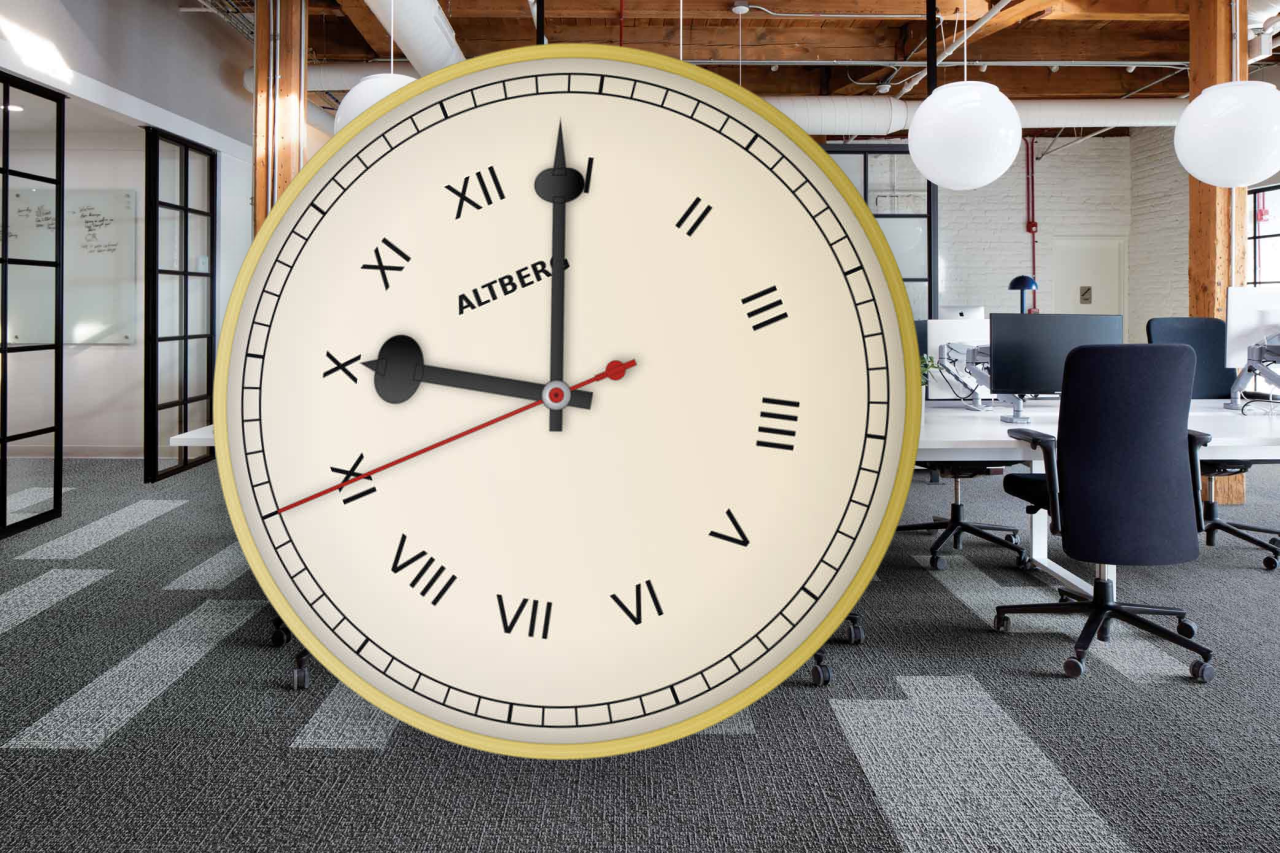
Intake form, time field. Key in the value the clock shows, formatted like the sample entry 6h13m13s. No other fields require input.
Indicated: 10h03m45s
